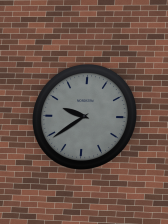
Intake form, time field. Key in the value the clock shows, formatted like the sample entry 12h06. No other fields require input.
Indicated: 9h39
